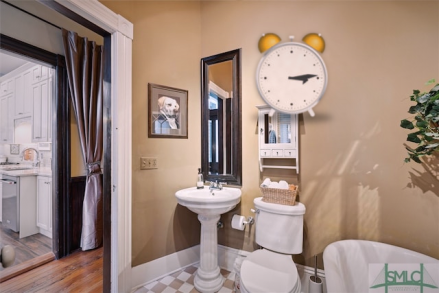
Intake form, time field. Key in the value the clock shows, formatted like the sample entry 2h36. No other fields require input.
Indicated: 3h14
